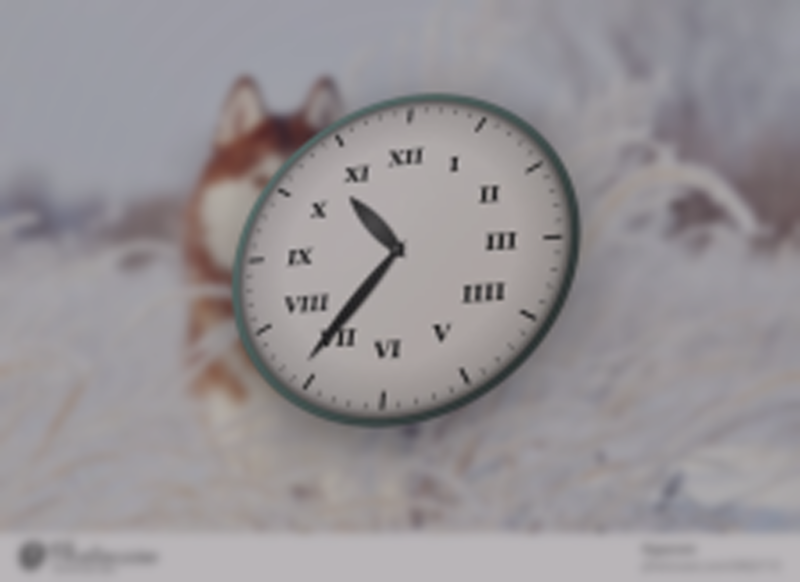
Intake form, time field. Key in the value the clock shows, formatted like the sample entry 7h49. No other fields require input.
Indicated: 10h36
